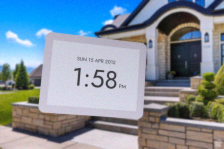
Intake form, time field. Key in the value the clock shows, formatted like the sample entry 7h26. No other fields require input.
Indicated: 1h58
